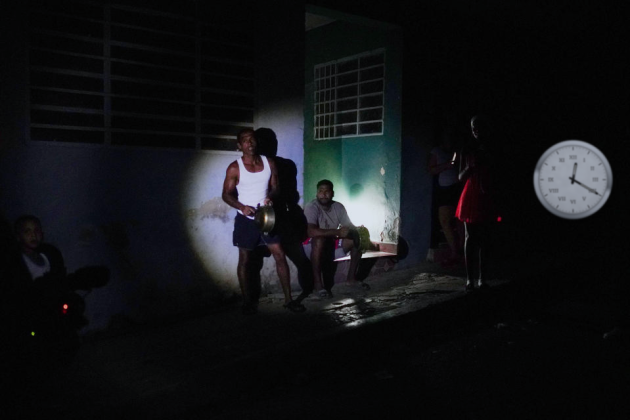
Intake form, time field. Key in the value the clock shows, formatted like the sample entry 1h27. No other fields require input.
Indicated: 12h20
